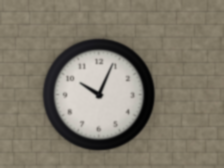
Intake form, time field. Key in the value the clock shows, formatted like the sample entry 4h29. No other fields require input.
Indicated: 10h04
